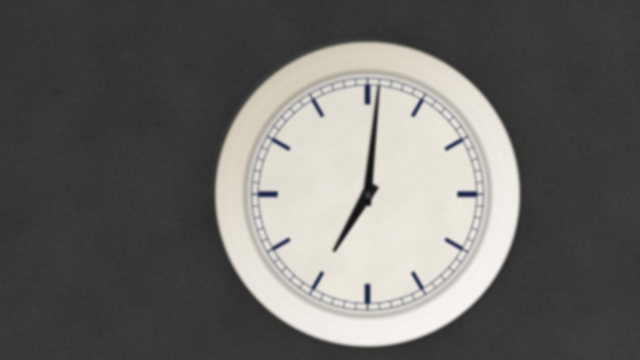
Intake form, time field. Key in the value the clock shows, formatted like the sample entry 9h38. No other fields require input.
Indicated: 7h01
